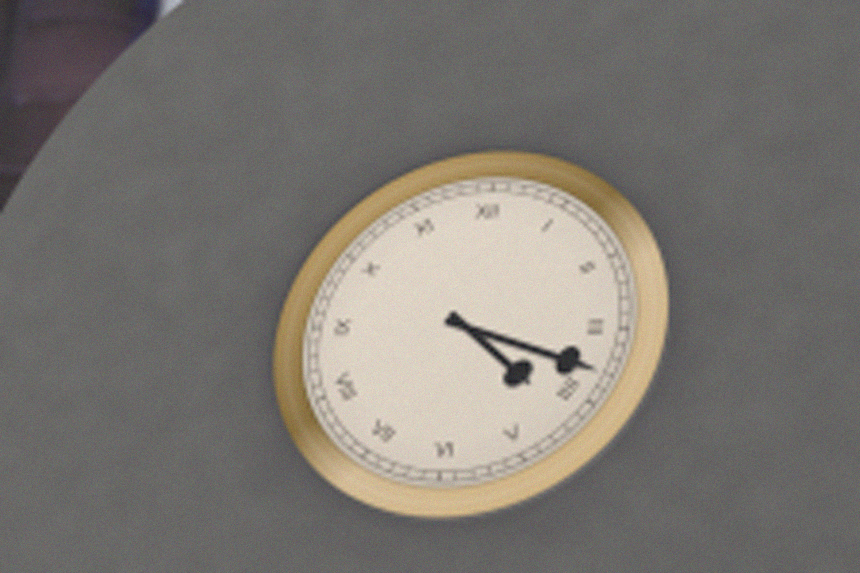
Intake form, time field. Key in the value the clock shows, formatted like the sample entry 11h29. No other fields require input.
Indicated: 4h18
